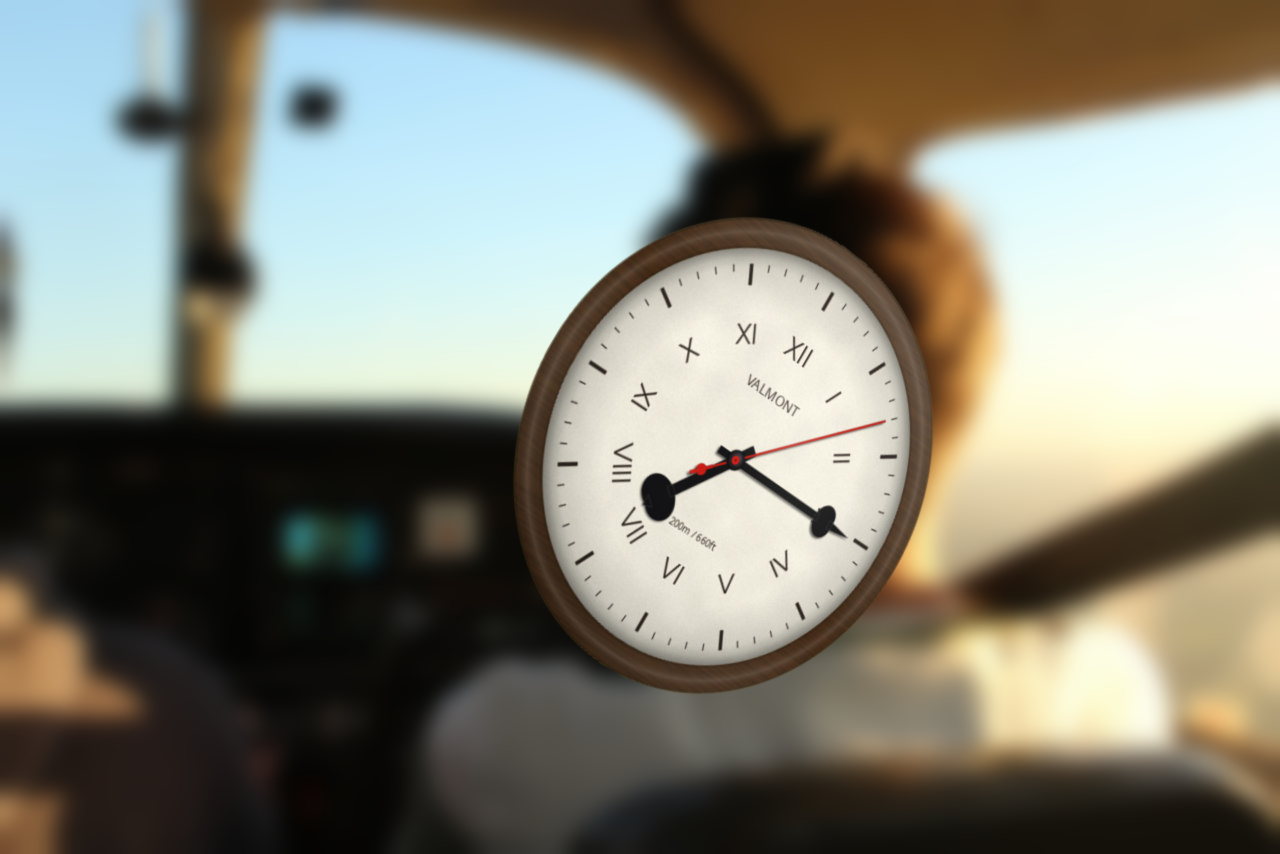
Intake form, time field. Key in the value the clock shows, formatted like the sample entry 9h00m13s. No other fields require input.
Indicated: 7h15m08s
